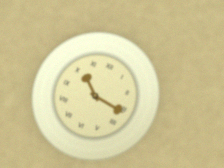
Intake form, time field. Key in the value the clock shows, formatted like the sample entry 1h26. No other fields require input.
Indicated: 10h16
